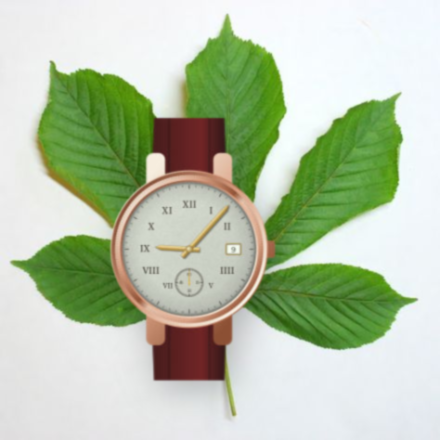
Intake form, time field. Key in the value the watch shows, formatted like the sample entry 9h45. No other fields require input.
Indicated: 9h07
